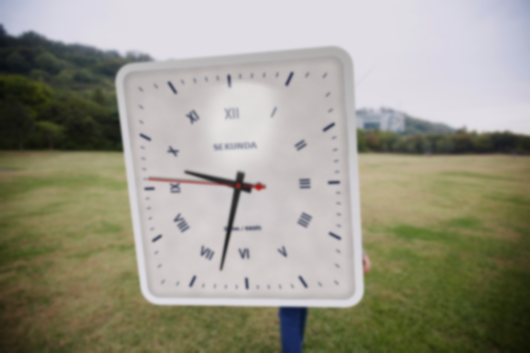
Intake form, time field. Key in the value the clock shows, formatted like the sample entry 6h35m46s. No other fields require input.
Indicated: 9h32m46s
